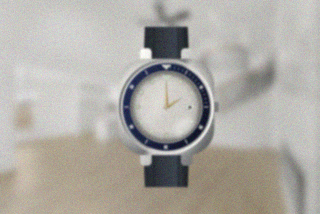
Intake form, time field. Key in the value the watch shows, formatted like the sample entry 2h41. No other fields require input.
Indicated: 2h00
